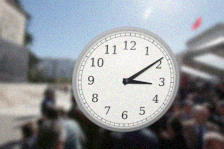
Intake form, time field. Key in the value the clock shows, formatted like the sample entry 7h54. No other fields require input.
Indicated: 3h09
